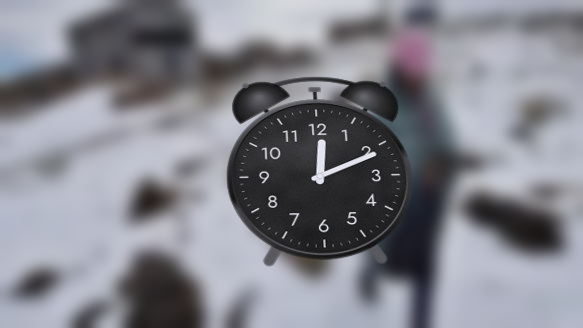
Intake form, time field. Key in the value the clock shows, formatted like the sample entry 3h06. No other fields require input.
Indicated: 12h11
